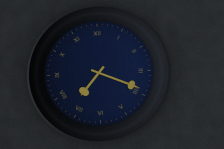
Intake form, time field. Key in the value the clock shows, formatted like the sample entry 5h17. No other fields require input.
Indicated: 7h19
